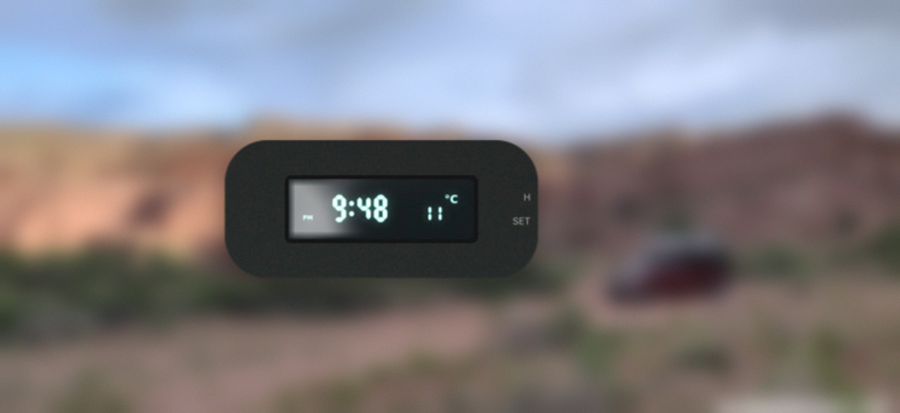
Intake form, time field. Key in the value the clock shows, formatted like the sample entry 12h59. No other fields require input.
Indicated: 9h48
